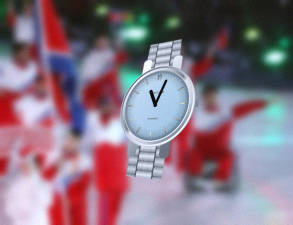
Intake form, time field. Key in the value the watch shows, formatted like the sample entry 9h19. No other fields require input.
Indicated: 11h03
